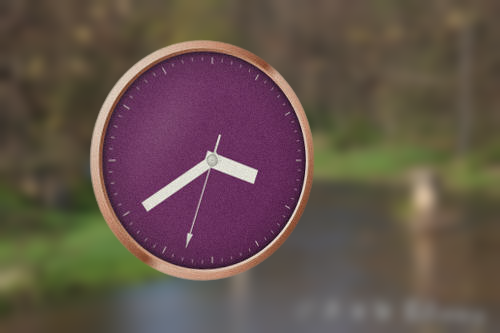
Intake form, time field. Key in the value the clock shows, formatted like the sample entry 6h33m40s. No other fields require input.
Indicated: 3h39m33s
